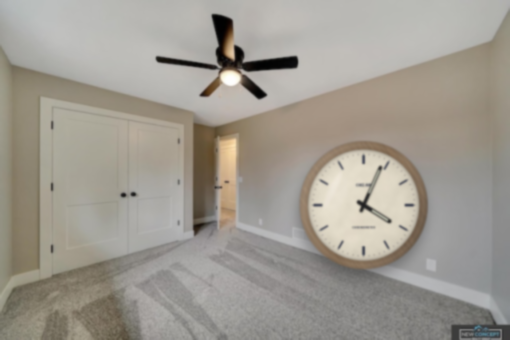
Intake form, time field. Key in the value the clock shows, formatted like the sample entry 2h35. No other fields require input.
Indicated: 4h04
